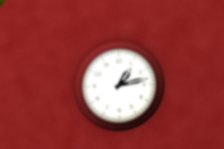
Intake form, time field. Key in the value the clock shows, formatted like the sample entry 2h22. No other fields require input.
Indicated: 1h13
